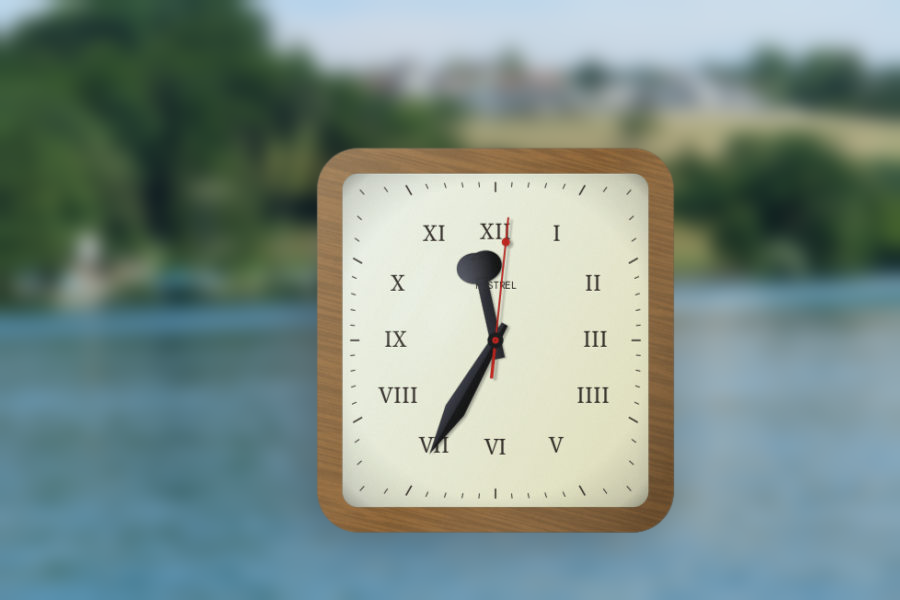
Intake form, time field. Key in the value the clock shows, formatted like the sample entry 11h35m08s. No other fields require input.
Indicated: 11h35m01s
